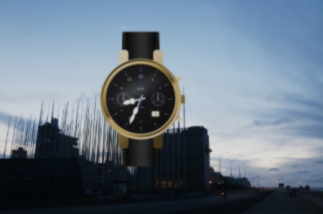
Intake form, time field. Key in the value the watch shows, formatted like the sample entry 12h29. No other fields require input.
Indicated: 8h34
